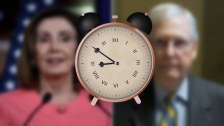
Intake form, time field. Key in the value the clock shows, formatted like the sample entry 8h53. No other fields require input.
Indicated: 8h51
